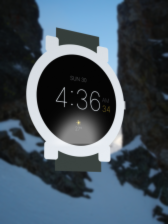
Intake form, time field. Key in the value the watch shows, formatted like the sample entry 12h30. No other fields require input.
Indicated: 4h36
